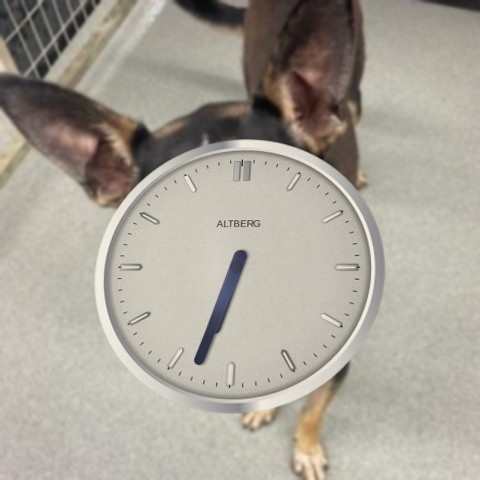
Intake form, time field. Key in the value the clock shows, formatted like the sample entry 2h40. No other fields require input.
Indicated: 6h33
